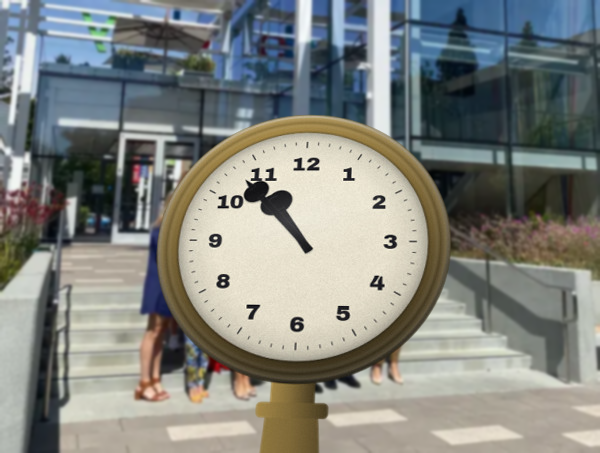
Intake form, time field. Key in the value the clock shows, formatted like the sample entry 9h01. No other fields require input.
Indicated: 10h53
